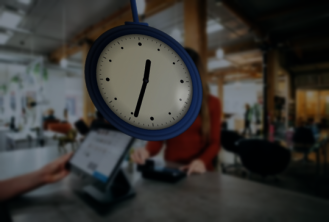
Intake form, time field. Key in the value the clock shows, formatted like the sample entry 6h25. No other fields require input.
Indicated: 12h34
